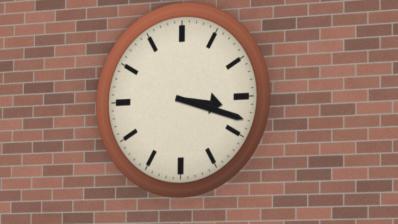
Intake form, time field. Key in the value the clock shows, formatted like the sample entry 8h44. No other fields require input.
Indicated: 3h18
